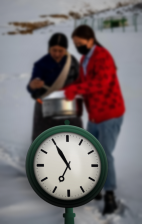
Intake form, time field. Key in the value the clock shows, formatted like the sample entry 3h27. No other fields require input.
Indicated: 6h55
